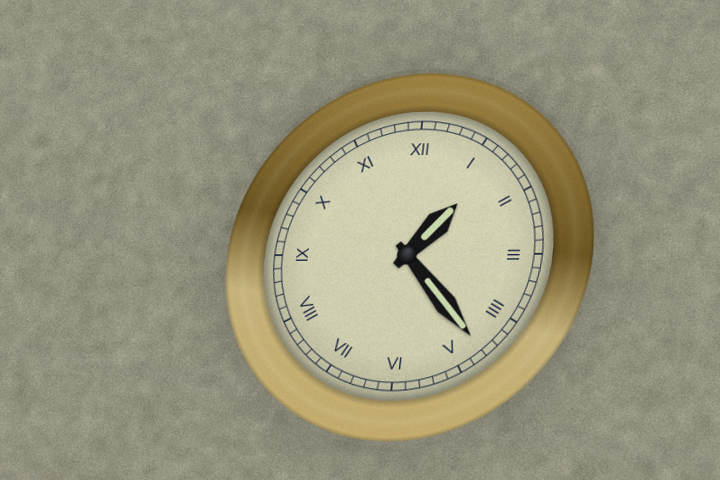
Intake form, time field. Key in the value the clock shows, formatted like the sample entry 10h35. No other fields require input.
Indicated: 1h23
